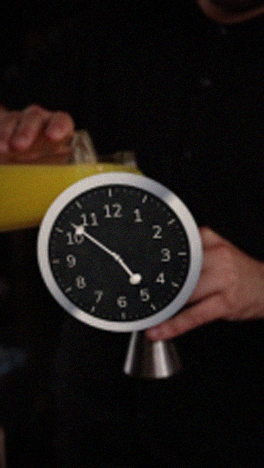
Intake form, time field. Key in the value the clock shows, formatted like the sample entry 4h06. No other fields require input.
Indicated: 4h52
